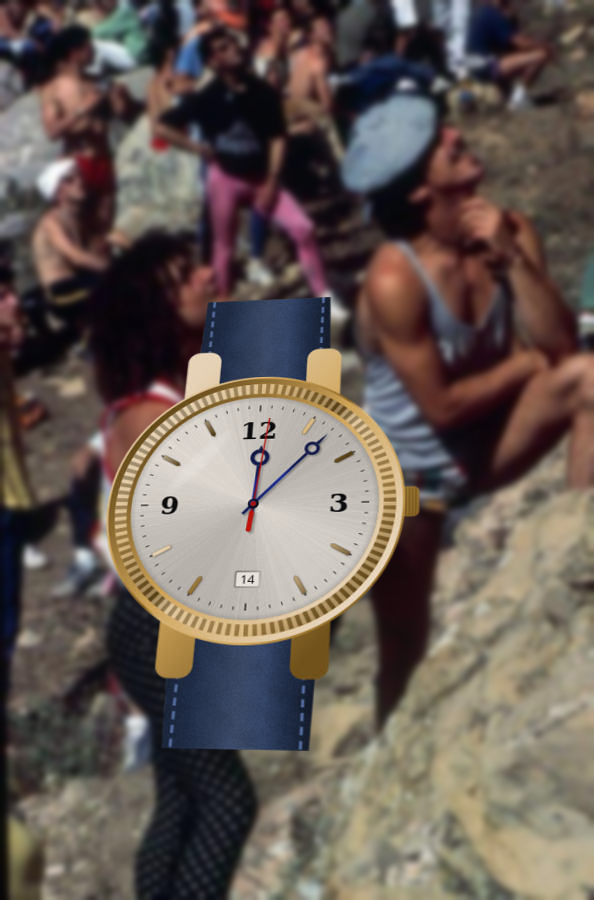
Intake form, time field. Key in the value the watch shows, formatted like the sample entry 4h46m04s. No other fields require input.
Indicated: 12h07m01s
